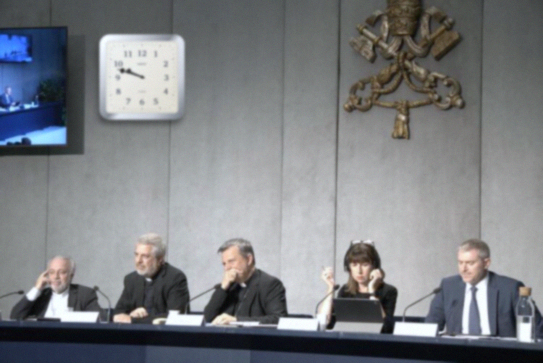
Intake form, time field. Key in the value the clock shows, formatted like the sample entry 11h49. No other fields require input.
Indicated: 9h48
